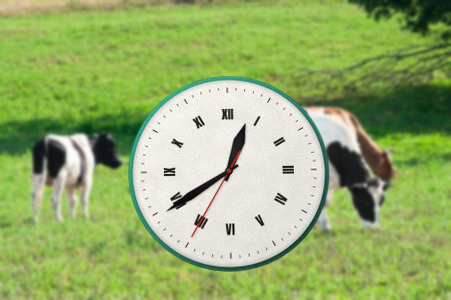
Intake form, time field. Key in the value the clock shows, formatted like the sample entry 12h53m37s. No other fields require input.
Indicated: 12h39m35s
